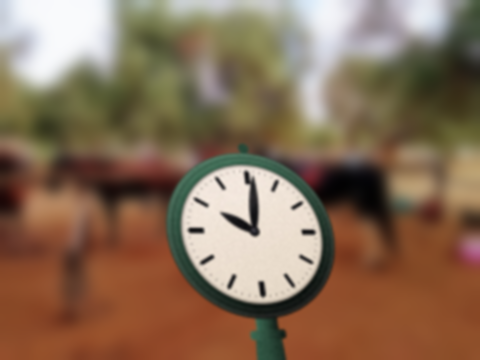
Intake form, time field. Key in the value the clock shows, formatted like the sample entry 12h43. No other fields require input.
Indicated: 10h01
